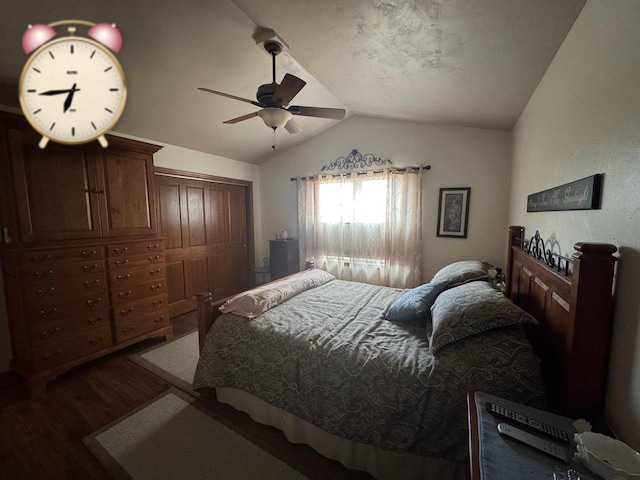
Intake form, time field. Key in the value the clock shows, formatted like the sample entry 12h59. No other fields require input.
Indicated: 6h44
